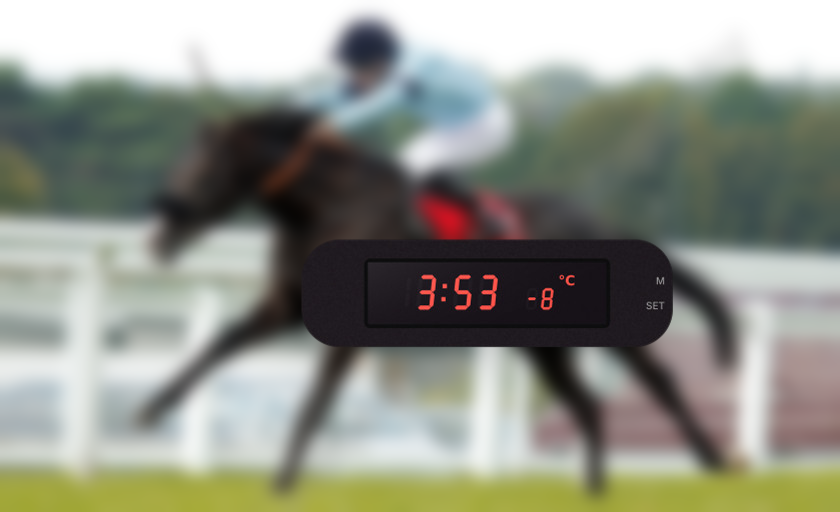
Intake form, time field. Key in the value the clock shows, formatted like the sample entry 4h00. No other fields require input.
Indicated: 3h53
